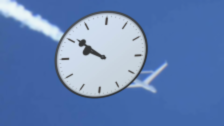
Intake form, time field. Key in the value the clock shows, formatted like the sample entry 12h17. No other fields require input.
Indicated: 9h51
